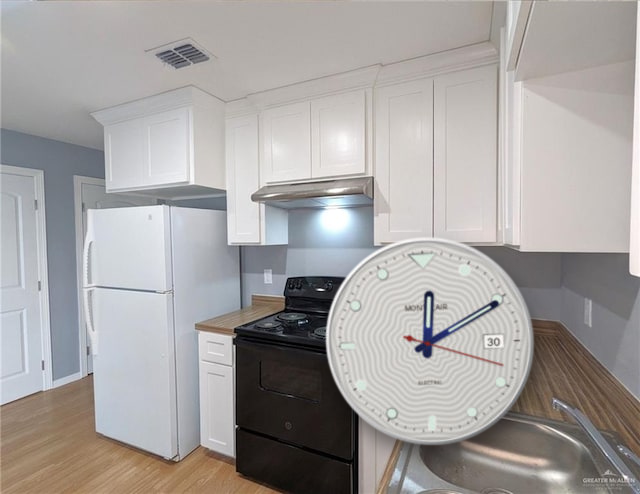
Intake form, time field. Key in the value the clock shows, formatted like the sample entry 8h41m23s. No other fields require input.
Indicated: 12h10m18s
